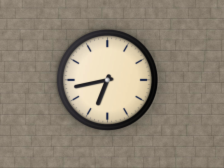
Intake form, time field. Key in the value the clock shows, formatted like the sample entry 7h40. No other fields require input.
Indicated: 6h43
